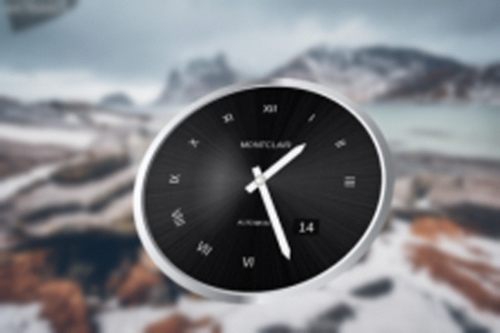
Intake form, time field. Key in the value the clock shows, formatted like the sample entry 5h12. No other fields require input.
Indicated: 1h26
